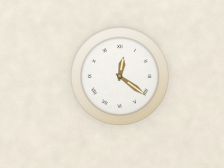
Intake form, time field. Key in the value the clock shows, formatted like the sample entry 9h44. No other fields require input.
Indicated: 12h21
